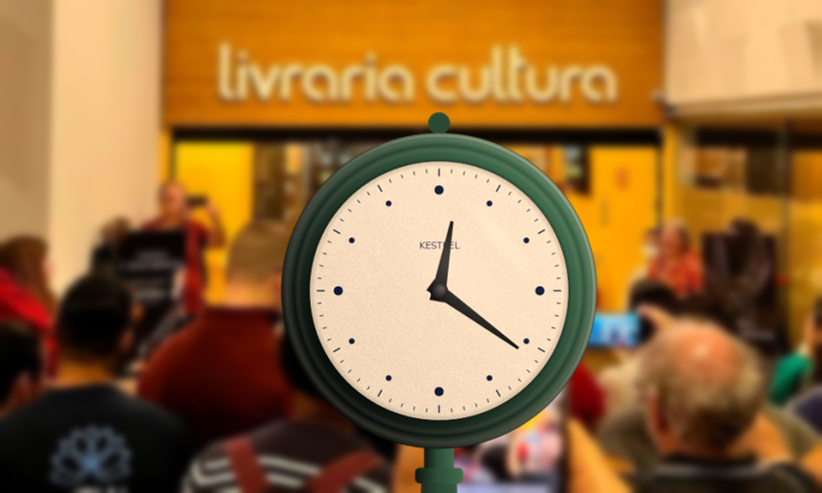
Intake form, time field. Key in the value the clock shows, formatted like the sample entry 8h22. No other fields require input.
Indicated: 12h21
